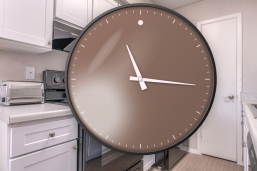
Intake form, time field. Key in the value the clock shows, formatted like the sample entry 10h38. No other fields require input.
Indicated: 11h16
